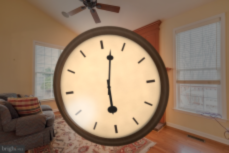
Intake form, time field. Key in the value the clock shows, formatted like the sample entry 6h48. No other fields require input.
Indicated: 6h02
